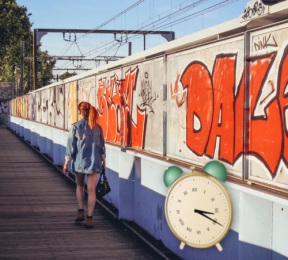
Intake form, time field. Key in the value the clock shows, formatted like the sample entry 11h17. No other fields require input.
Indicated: 3h20
